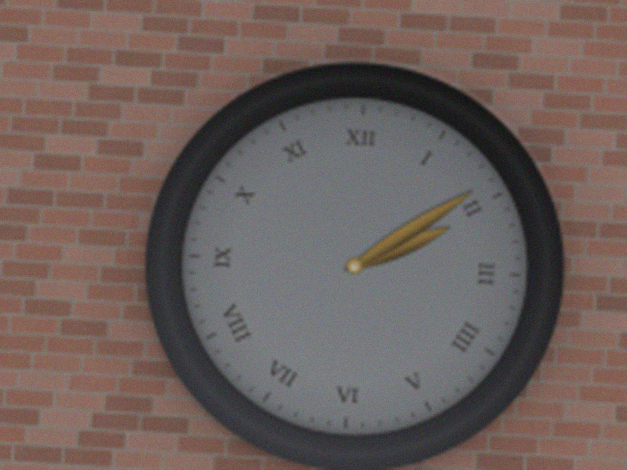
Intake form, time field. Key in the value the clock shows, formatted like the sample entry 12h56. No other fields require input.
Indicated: 2h09
